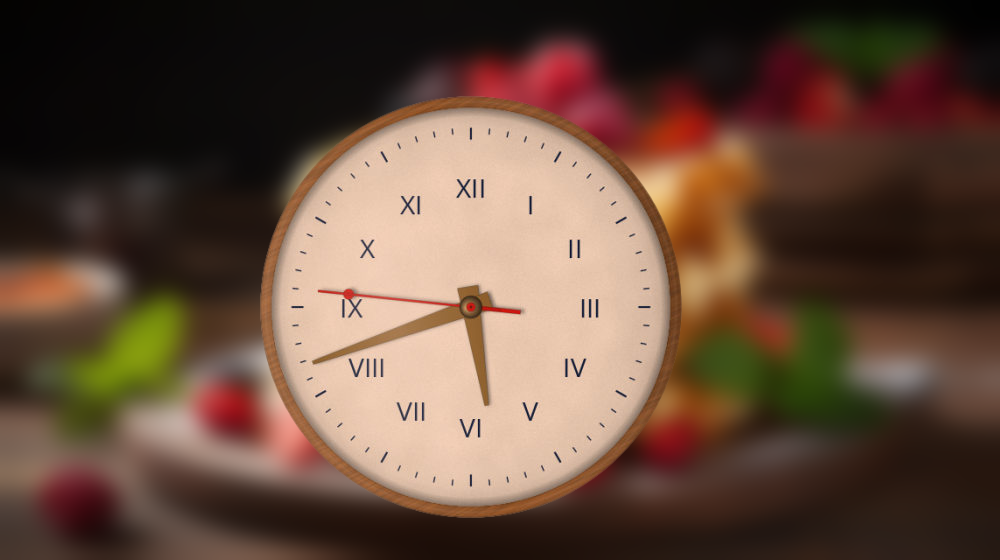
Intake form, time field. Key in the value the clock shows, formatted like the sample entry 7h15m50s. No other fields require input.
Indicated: 5h41m46s
